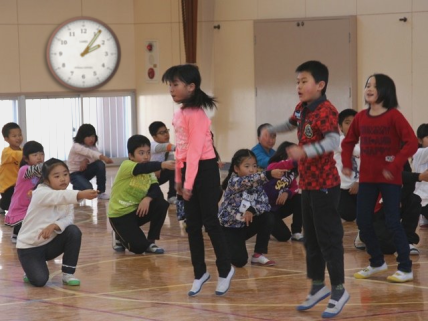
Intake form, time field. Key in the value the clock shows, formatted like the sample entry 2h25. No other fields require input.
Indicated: 2h06
